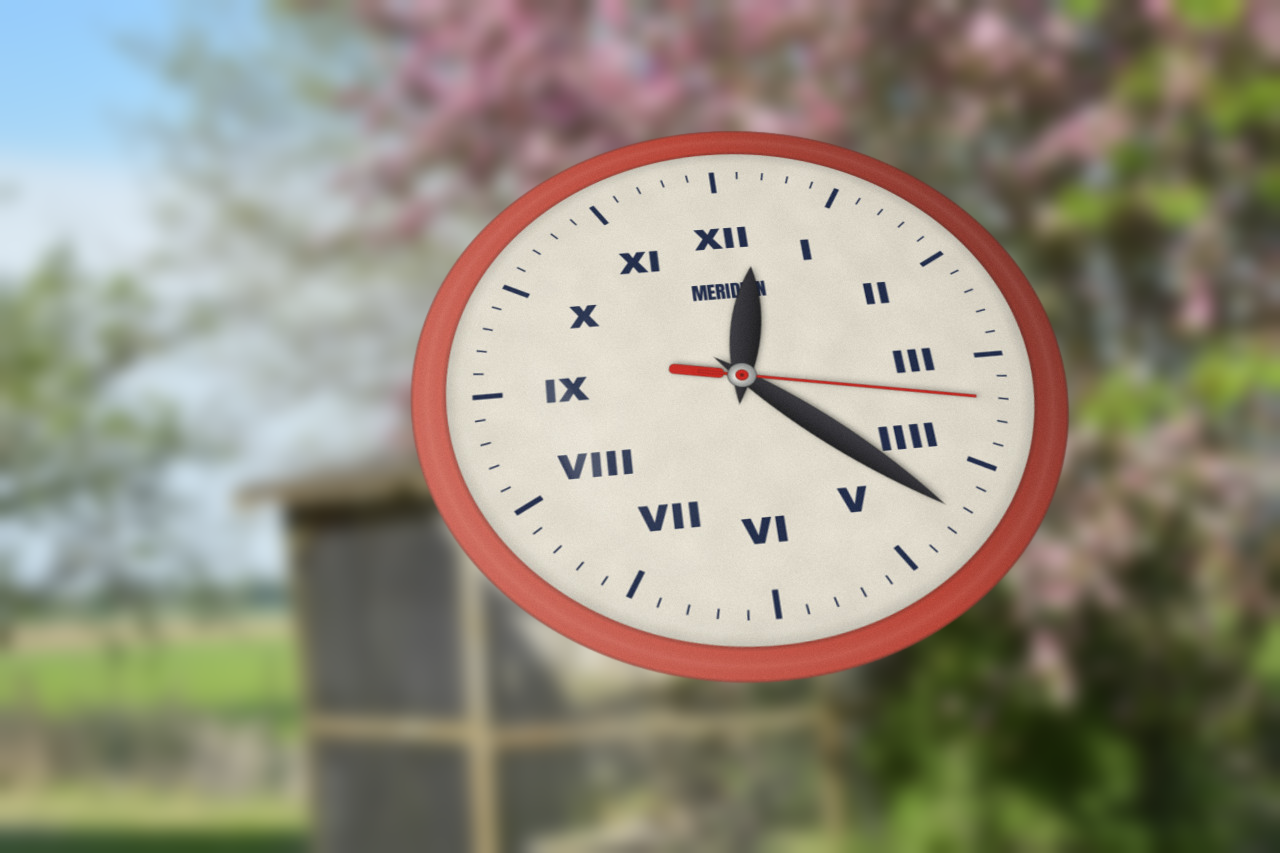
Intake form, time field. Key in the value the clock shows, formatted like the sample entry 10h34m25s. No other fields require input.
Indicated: 12h22m17s
